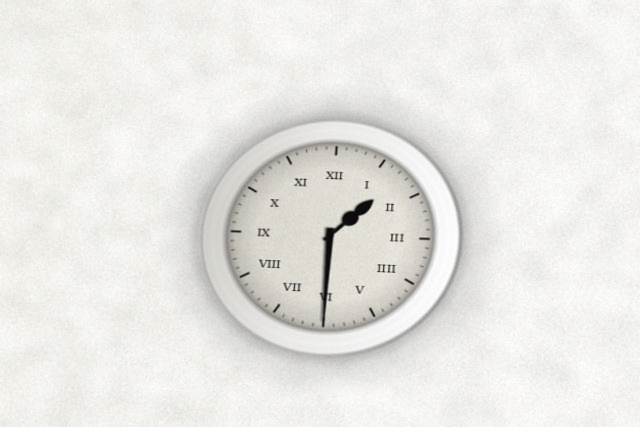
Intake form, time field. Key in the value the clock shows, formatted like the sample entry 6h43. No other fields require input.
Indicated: 1h30
